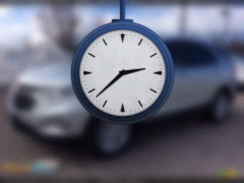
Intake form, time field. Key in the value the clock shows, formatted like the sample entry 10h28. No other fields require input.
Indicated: 2h38
